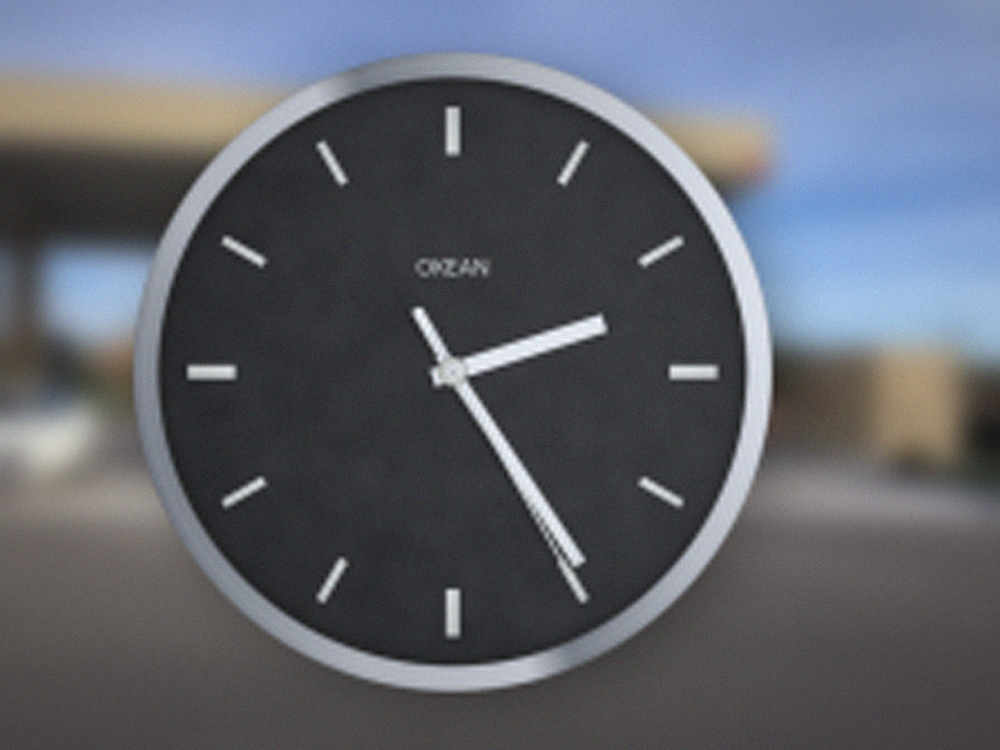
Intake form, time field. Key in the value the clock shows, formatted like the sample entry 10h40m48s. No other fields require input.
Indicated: 2h24m25s
